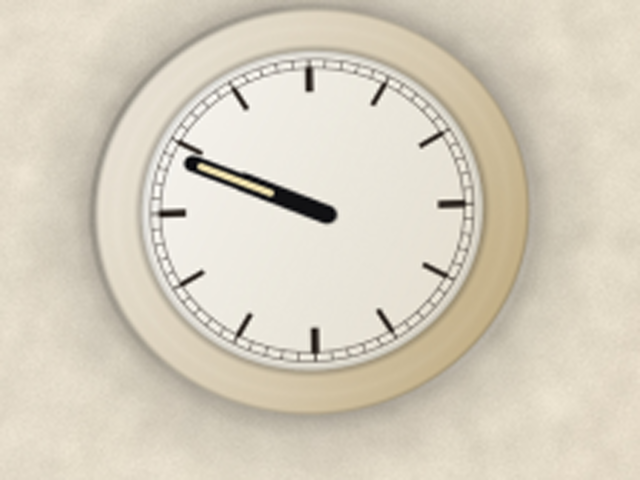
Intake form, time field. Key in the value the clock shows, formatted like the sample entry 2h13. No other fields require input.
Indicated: 9h49
